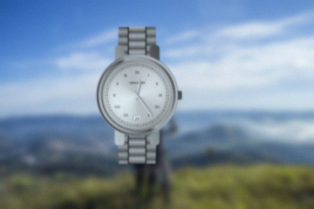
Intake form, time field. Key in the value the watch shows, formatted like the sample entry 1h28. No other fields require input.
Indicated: 12h24
